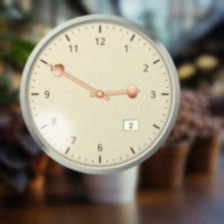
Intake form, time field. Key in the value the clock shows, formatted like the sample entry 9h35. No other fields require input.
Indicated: 2h50
